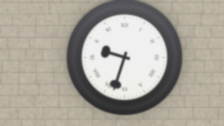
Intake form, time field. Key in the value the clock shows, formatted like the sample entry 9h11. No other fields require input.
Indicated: 9h33
